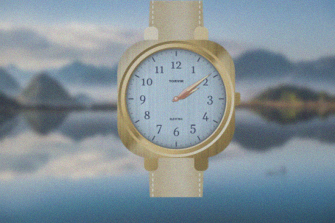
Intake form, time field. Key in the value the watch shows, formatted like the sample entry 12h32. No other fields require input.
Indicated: 2h09
